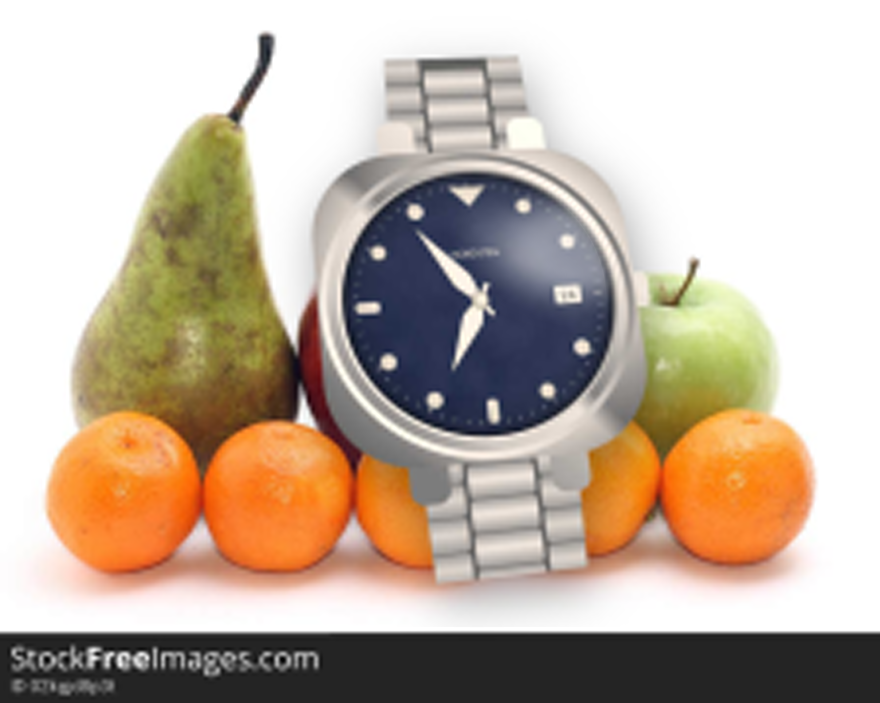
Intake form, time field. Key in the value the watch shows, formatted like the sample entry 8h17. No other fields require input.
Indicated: 6h54
